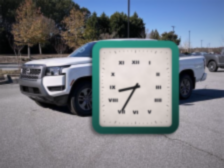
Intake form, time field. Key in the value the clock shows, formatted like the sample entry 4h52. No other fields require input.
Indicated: 8h35
